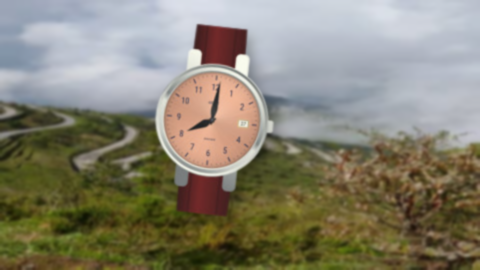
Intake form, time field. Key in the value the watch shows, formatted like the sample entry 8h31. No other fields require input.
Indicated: 8h01
